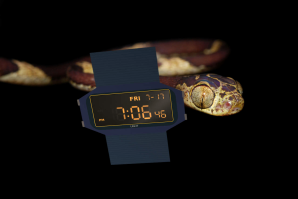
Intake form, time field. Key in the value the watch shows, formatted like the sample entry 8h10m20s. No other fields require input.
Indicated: 7h06m46s
